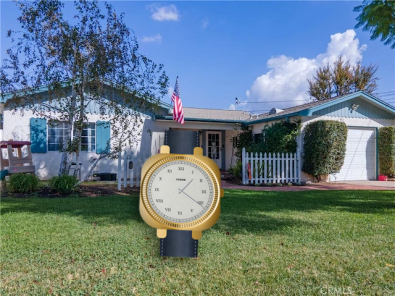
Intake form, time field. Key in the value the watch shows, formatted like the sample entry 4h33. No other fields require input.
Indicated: 1h21
